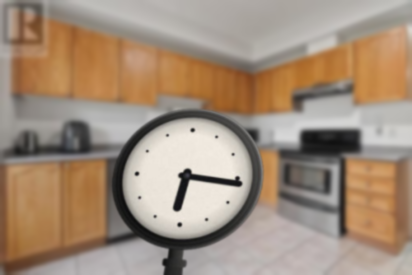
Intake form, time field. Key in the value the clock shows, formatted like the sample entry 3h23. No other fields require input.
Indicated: 6h16
